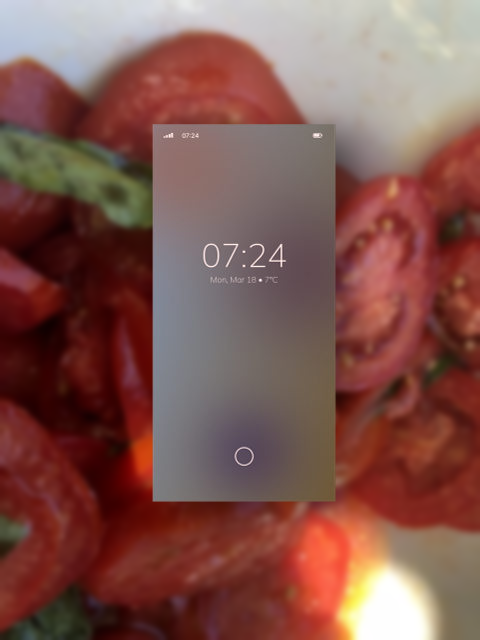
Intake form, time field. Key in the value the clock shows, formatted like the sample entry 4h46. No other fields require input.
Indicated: 7h24
